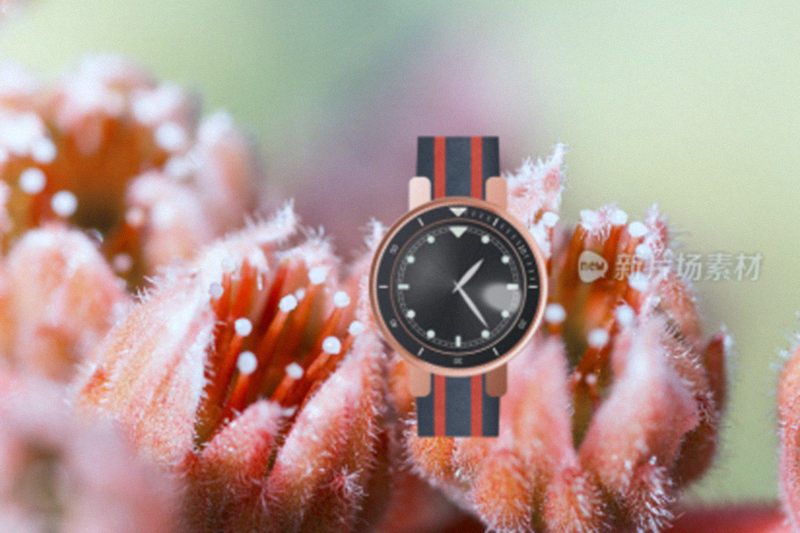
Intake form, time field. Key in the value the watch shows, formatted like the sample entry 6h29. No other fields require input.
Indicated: 1h24
